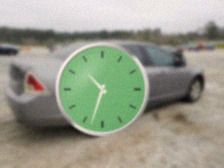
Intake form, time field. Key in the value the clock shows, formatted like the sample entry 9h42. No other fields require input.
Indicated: 10h33
